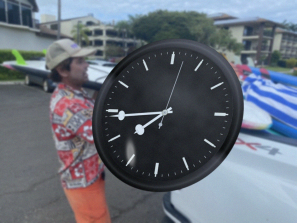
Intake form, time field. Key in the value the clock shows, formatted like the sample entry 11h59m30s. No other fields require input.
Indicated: 7h44m02s
